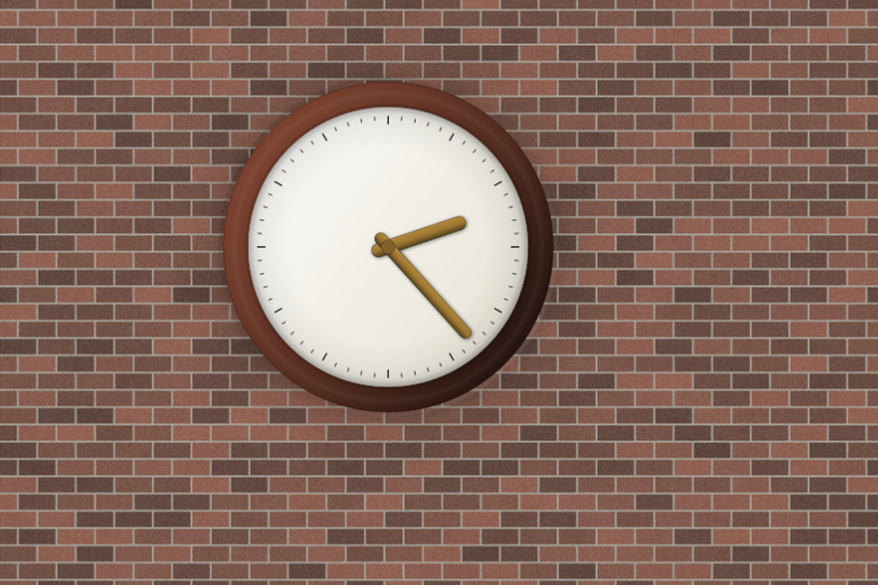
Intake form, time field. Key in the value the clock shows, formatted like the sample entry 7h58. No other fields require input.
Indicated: 2h23
